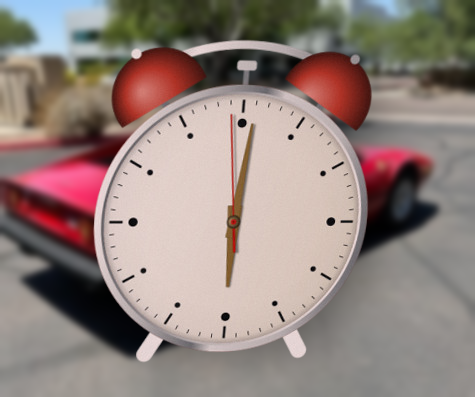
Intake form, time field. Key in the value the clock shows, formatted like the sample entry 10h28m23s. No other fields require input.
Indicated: 6h00m59s
